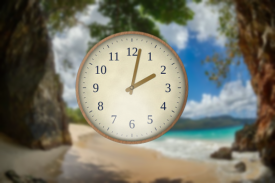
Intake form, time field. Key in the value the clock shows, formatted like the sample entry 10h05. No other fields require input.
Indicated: 2h02
